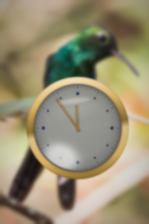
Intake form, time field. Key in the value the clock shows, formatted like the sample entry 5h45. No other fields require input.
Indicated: 11h54
